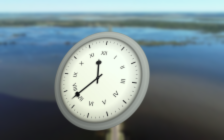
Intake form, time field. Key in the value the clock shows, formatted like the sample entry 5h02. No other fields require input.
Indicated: 11h37
